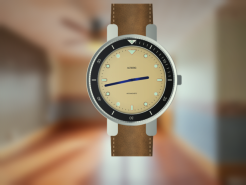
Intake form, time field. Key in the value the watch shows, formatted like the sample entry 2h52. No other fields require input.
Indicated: 2h43
